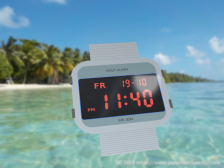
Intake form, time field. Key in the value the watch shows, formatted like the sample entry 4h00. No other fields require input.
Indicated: 11h40
